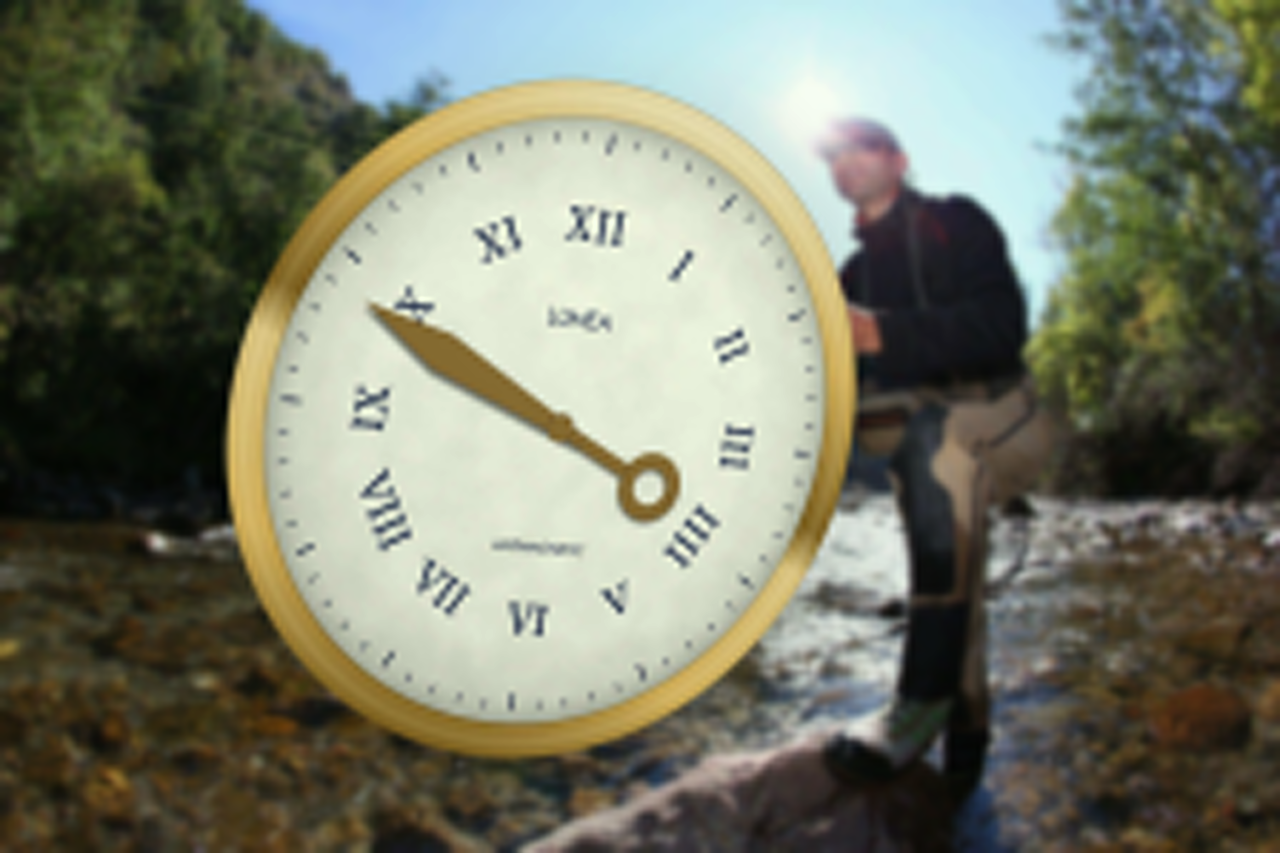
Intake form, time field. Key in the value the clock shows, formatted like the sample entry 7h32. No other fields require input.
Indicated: 3h49
